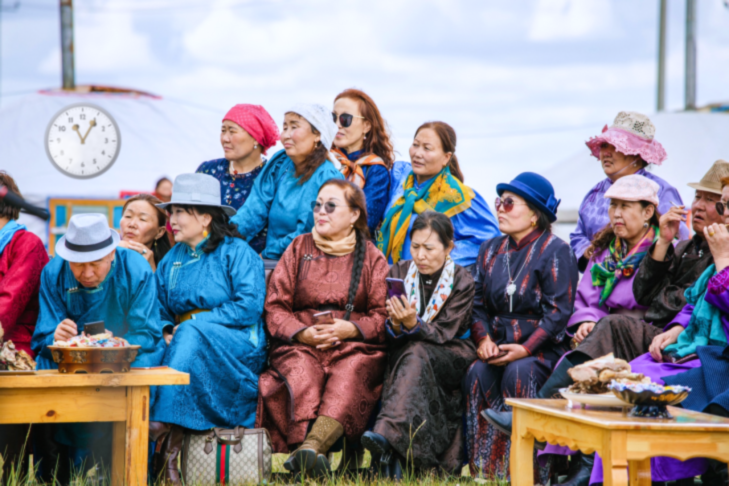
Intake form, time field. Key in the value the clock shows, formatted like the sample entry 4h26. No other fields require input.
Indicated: 11h05
